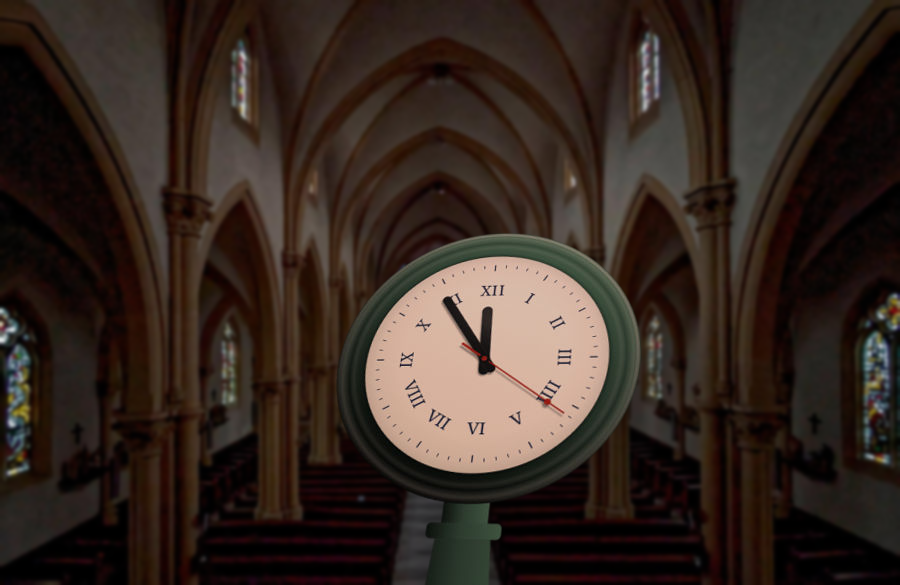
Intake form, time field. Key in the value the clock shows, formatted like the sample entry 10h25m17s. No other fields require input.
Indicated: 11h54m21s
